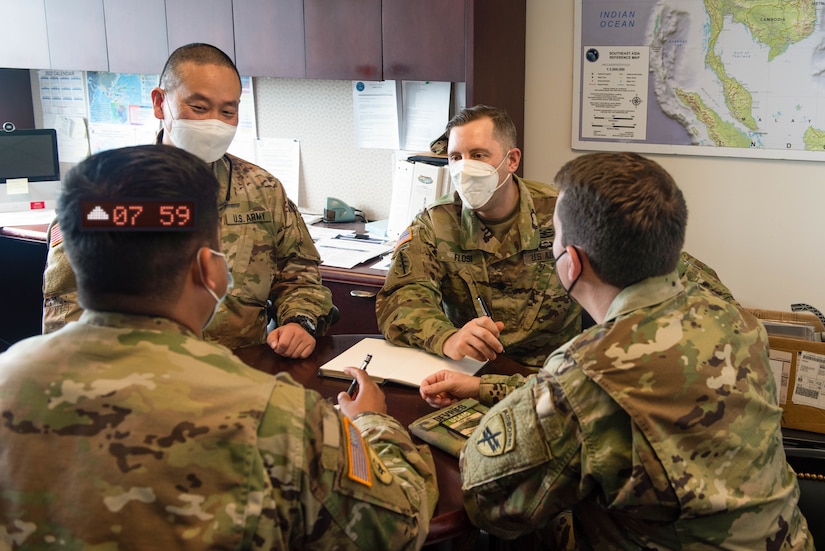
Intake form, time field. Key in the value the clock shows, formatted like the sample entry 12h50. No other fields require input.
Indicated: 7h59
